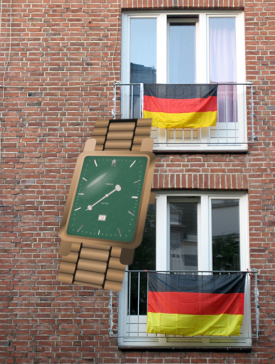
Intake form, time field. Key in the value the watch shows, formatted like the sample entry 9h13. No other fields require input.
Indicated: 1h38
